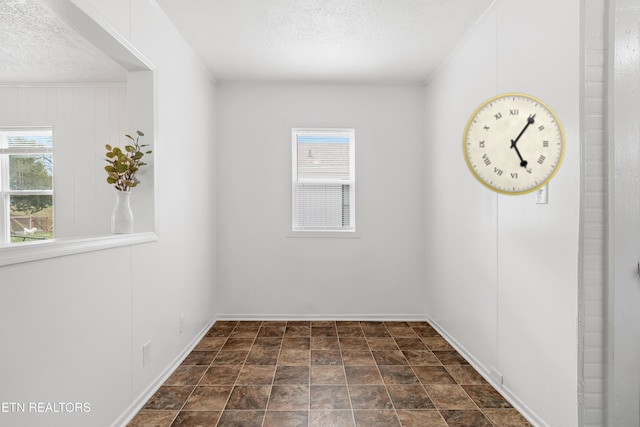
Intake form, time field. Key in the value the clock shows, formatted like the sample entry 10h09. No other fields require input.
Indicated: 5h06
